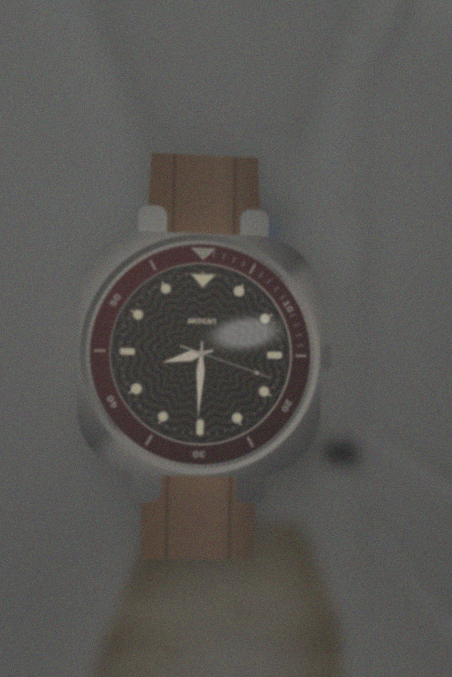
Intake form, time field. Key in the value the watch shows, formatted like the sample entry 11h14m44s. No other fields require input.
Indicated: 8h30m18s
